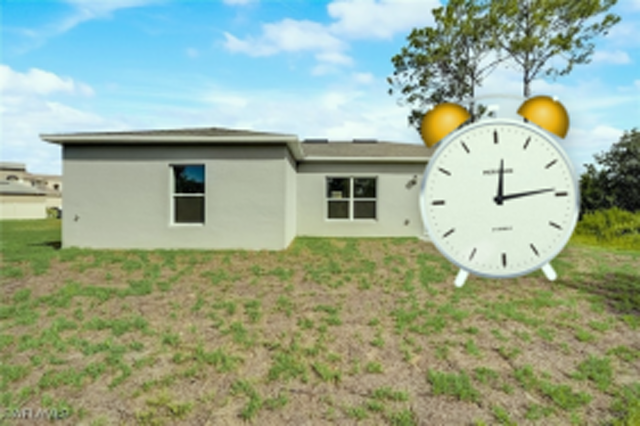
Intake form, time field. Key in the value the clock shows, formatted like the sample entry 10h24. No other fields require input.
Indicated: 12h14
